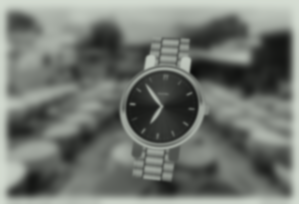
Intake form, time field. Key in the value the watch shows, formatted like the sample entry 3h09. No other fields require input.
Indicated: 6h53
